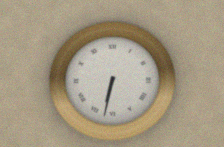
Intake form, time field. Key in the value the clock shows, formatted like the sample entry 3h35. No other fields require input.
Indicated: 6h32
